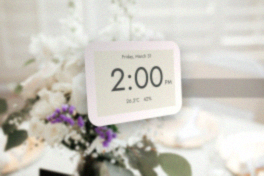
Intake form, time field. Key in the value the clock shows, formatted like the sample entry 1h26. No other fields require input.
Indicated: 2h00
